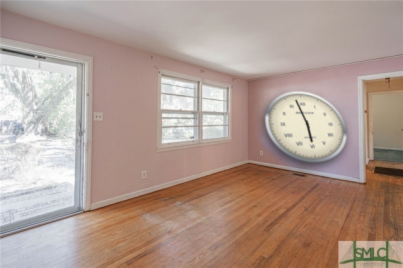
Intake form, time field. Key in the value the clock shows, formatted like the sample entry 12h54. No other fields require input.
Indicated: 5h58
